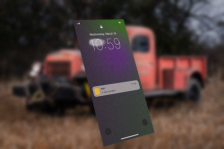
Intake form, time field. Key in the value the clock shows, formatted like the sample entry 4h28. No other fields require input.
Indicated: 10h59
